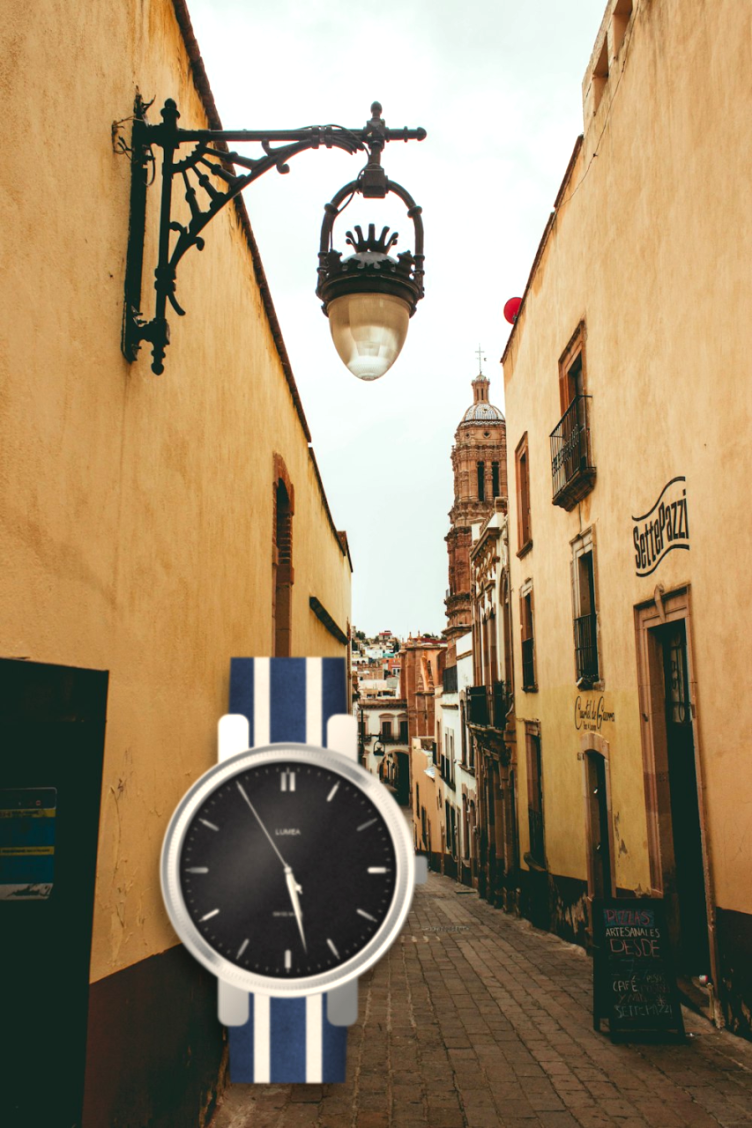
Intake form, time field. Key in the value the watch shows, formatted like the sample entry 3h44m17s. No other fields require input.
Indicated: 5h27m55s
